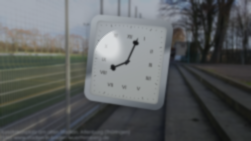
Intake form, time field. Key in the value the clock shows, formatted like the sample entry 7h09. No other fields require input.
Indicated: 8h03
